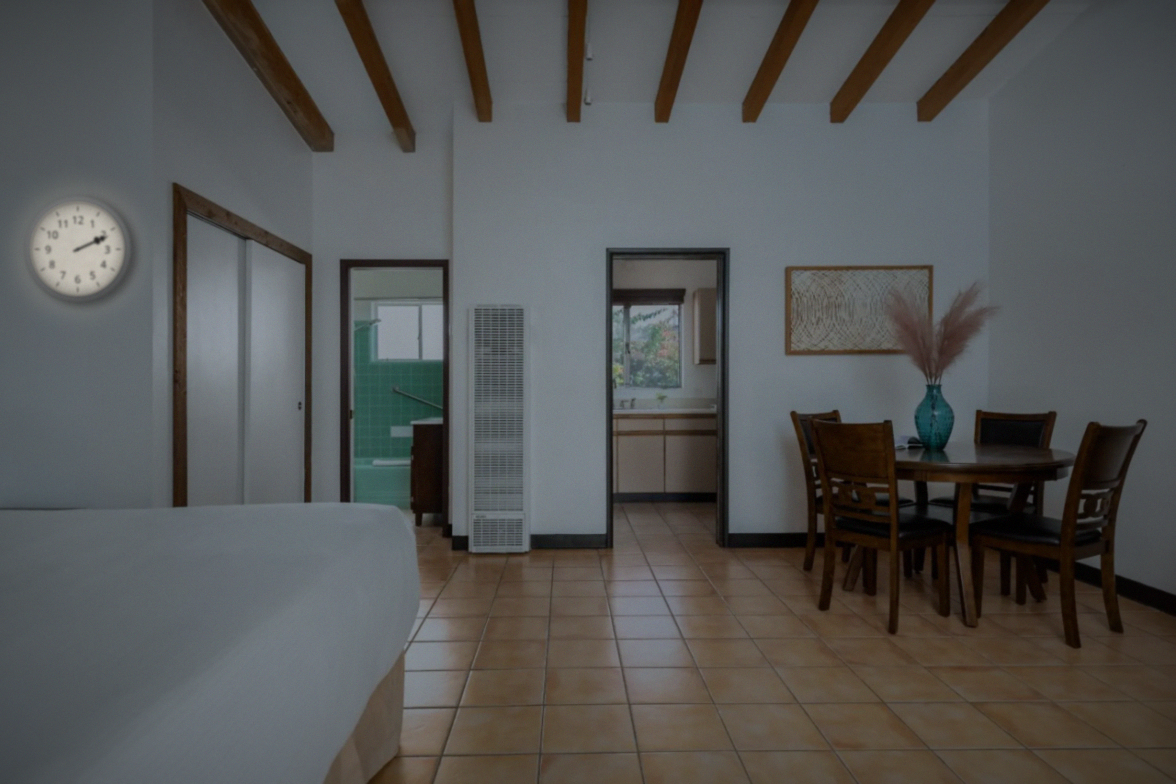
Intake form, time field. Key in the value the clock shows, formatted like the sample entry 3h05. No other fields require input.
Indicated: 2h11
